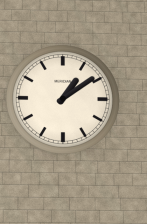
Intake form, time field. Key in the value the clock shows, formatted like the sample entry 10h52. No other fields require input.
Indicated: 1h09
